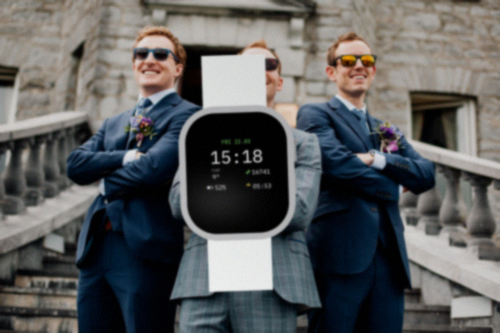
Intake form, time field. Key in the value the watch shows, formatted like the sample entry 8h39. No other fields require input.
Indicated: 15h18
